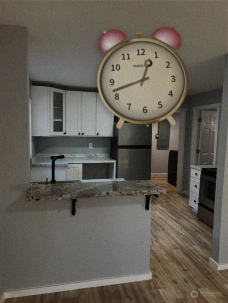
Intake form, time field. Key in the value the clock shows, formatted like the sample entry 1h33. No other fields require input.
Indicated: 12h42
